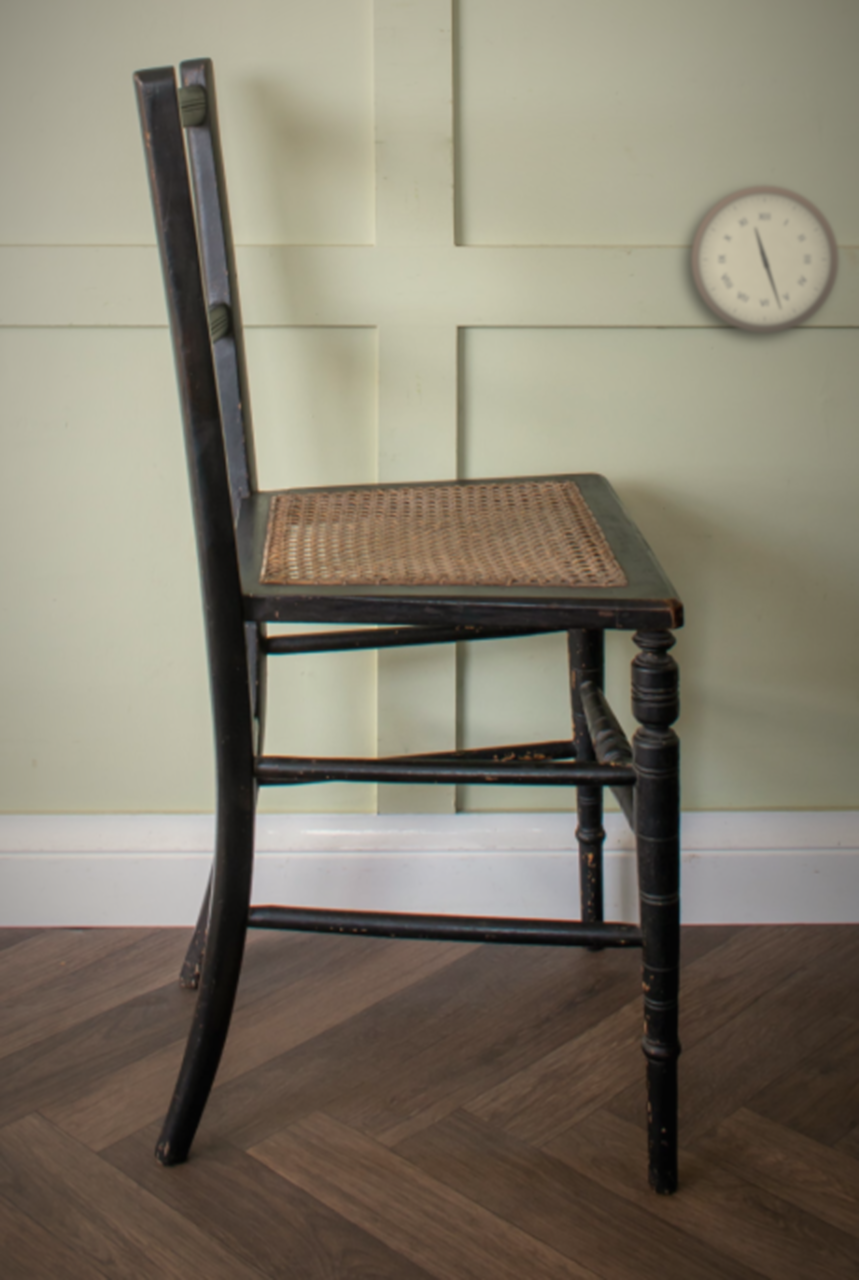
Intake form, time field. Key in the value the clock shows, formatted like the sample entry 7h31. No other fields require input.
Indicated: 11h27
